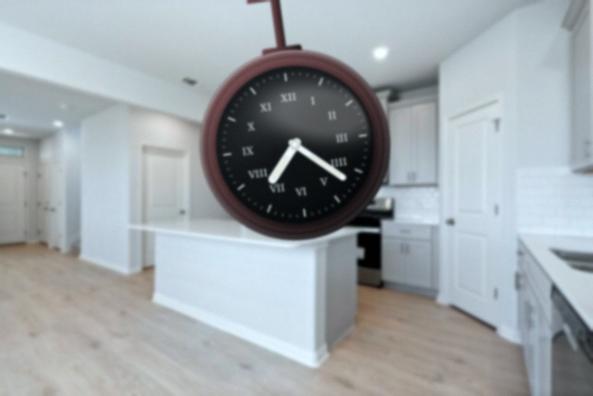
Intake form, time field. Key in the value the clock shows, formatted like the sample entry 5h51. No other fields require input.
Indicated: 7h22
